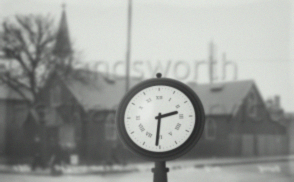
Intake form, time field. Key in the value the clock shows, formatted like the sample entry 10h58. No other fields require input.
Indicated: 2h31
